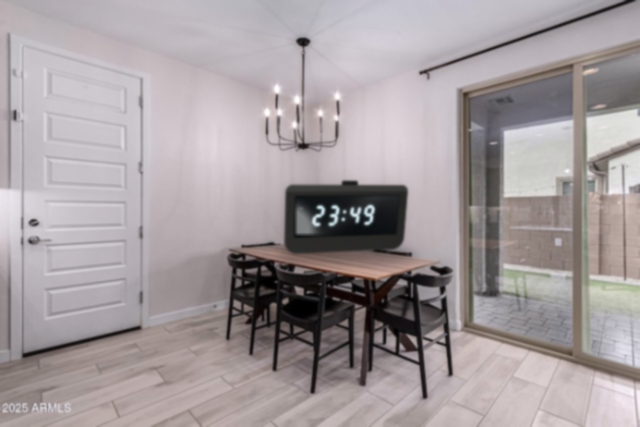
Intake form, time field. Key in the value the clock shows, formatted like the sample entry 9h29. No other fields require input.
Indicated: 23h49
